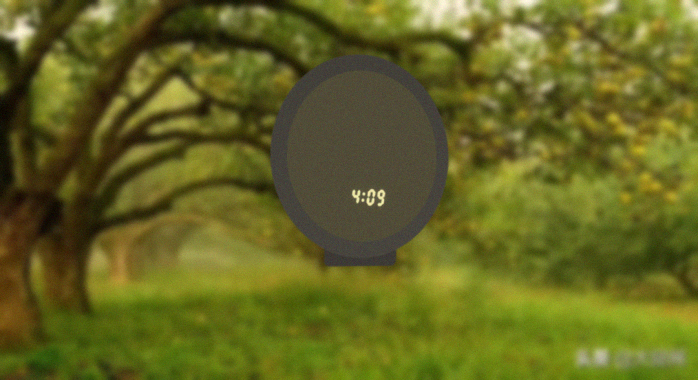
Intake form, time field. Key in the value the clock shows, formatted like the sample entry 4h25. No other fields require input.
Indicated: 4h09
